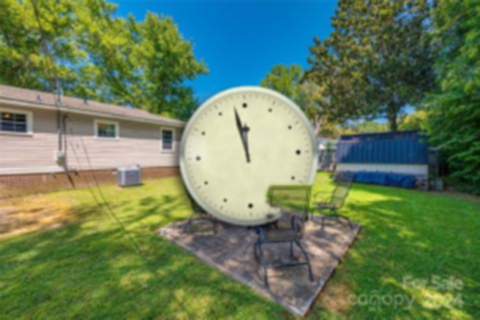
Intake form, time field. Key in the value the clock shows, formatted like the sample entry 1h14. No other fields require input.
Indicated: 11h58
